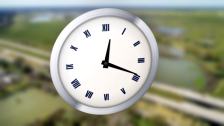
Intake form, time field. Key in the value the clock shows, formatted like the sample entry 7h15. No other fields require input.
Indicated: 12h19
